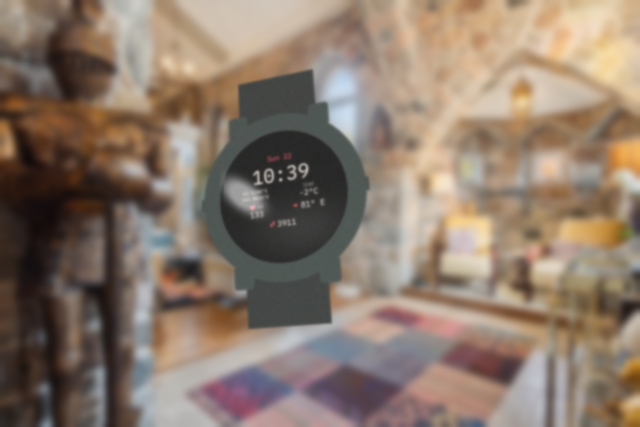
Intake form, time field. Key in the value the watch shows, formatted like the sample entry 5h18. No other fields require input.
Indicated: 10h39
